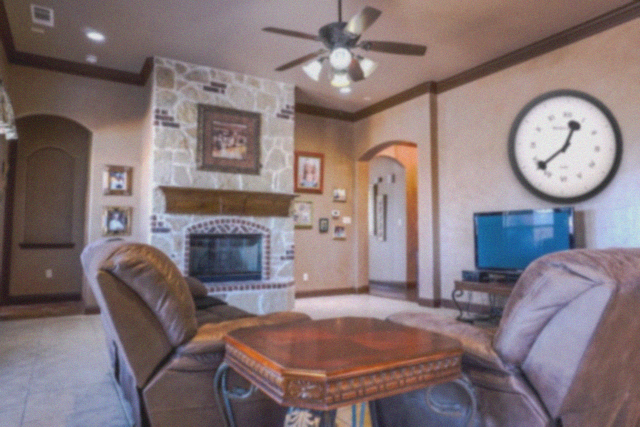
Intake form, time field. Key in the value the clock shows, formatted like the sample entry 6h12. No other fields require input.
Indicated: 12h38
